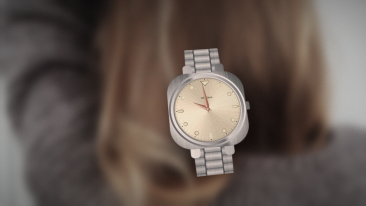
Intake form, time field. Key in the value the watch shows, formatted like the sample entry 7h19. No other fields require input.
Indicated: 9h59
